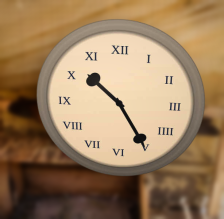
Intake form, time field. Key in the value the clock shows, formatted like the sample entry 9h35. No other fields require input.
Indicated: 10h25
